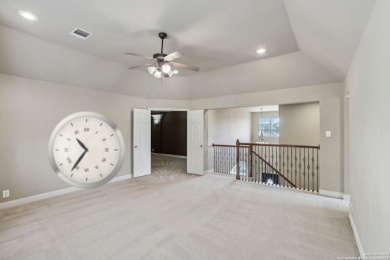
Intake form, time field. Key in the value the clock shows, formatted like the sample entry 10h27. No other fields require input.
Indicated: 10h36
